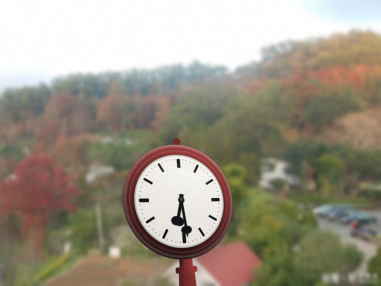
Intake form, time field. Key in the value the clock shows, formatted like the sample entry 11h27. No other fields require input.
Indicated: 6h29
